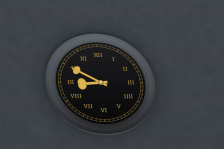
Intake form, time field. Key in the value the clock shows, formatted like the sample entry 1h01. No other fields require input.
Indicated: 8h50
